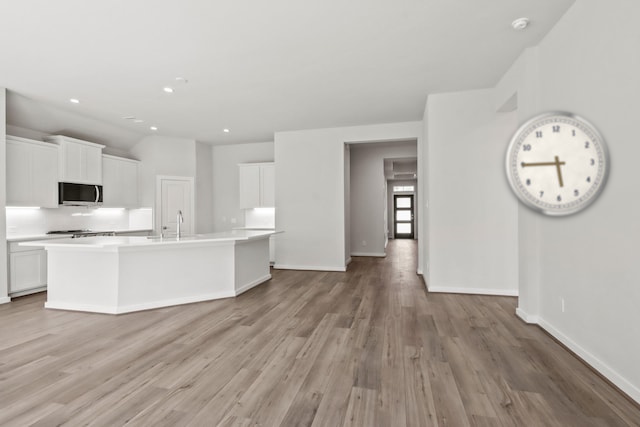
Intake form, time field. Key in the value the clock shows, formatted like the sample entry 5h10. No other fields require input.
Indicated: 5h45
